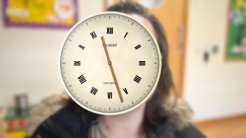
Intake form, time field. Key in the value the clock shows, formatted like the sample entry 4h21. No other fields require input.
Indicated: 11h27
